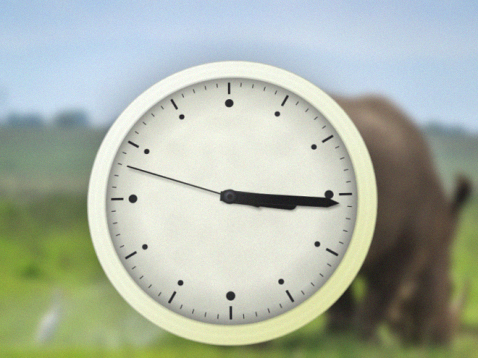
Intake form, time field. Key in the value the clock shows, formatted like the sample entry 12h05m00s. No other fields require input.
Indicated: 3h15m48s
